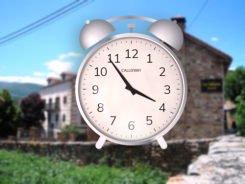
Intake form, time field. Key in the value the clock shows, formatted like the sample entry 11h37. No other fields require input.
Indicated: 3h54
